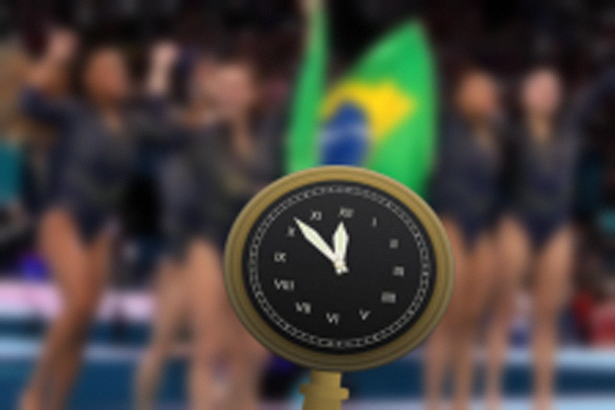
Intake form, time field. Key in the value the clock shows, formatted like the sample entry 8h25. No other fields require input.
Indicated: 11h52
